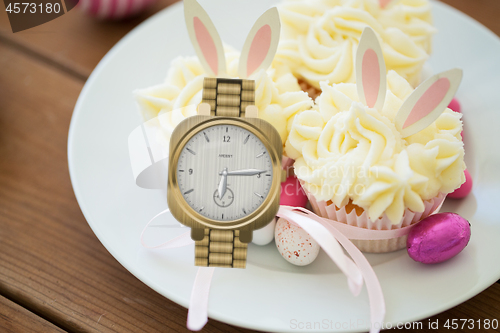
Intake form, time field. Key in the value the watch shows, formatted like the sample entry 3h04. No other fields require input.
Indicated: 6h14
